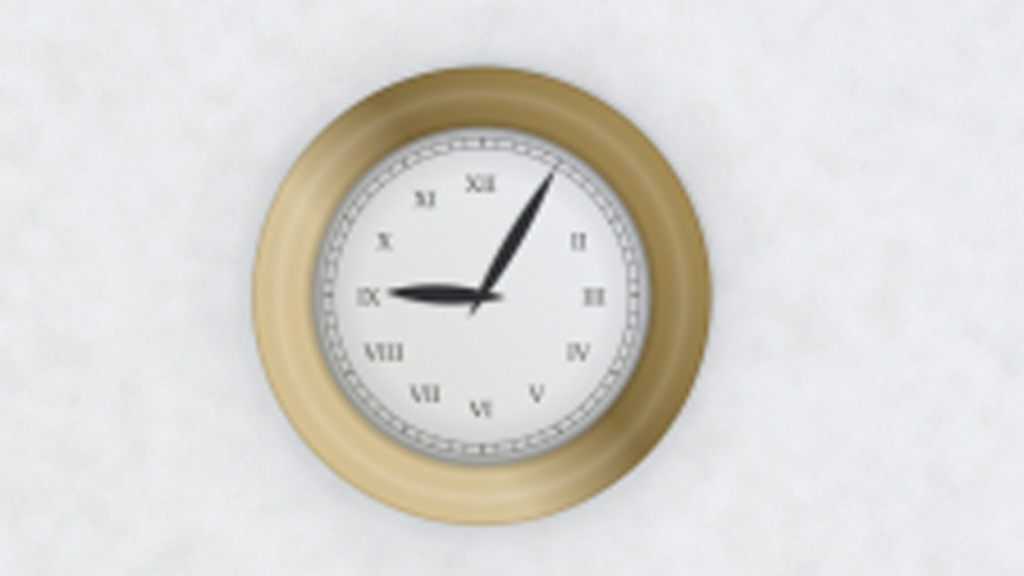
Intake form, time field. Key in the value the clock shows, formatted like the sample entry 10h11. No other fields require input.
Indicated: 9h05
